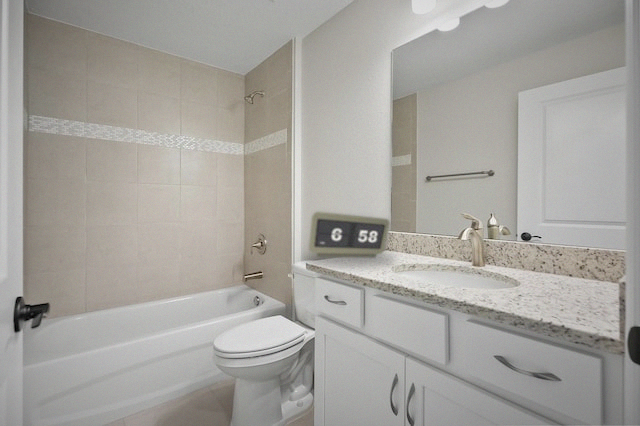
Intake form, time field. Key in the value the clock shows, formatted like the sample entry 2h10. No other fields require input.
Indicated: 6h58
